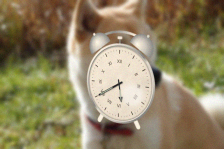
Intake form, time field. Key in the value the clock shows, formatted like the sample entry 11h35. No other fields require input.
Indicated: 5h40
